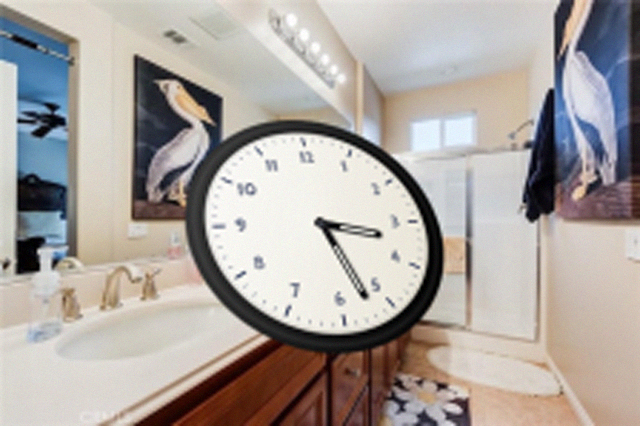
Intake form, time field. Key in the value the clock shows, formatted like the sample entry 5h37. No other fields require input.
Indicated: 3h27
